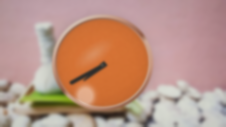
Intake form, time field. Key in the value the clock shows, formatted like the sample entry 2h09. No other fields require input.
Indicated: 7h40
